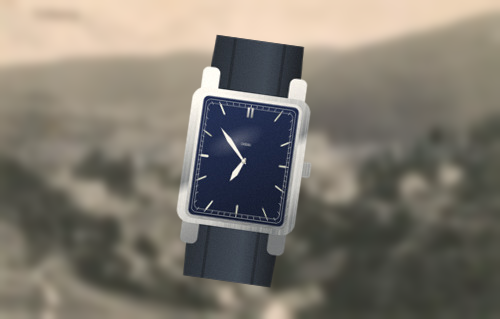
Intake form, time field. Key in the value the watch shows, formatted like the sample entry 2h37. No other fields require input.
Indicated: 6h53
